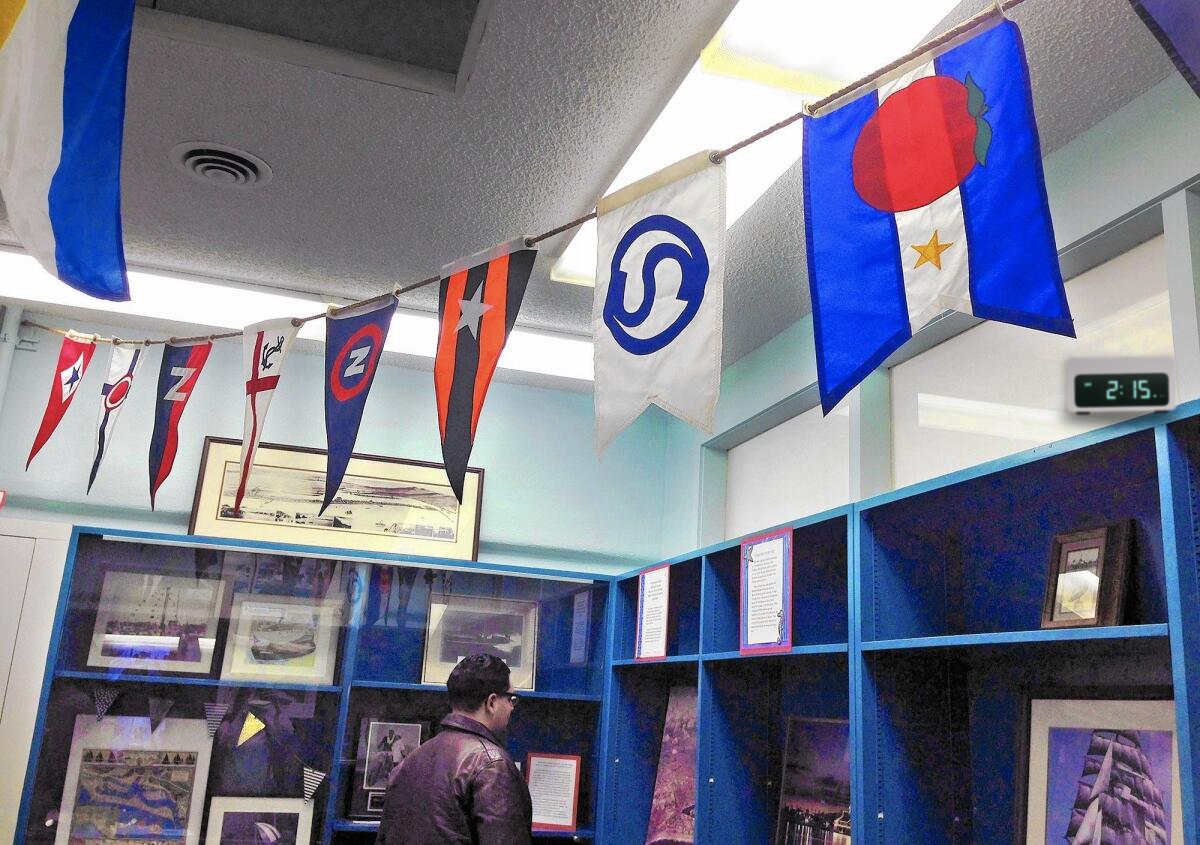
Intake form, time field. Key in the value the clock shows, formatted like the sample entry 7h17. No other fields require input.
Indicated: 2h15
